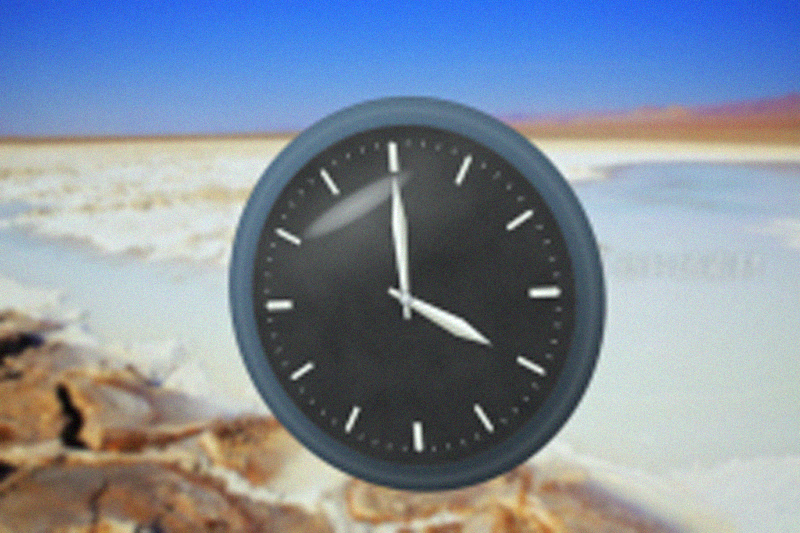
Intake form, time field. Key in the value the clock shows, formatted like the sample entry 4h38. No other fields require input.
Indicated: 4h00
